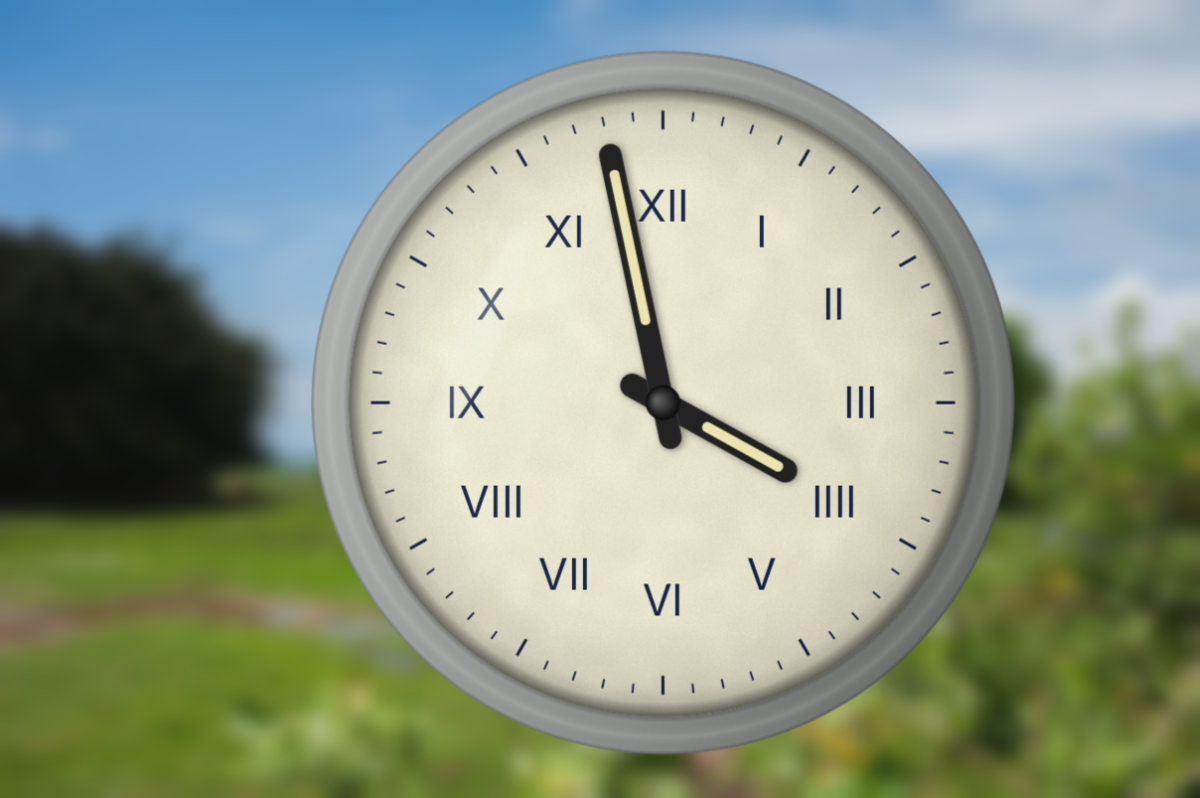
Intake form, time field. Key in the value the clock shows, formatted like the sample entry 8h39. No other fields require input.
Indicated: 3h58
